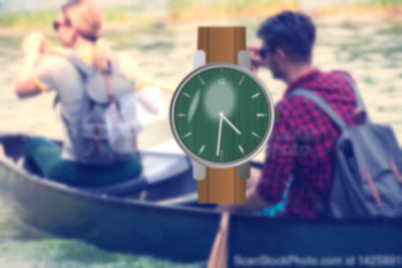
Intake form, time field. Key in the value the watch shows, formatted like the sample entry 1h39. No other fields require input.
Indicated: 4h31
